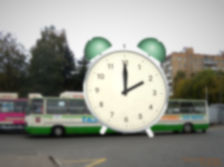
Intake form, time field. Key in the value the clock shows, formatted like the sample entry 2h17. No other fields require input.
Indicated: 2h00
